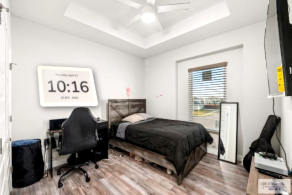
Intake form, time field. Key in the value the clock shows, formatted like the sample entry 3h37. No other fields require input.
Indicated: 10h16
